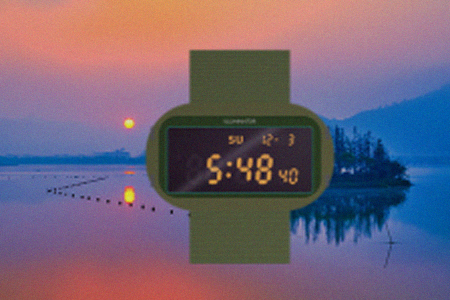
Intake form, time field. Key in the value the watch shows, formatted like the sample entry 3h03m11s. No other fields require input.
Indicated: 5h48m40s
